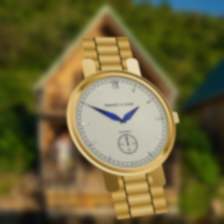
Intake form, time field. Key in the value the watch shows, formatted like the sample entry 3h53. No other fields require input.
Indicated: 1h50
